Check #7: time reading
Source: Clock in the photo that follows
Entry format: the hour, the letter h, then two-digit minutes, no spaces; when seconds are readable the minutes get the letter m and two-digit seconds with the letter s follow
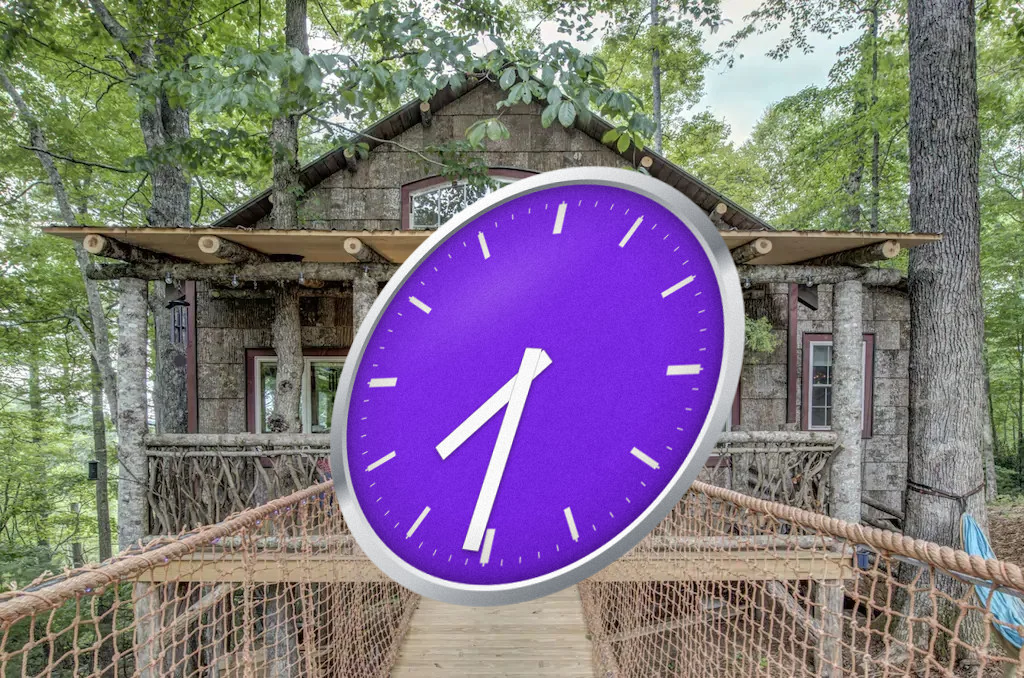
7h31
